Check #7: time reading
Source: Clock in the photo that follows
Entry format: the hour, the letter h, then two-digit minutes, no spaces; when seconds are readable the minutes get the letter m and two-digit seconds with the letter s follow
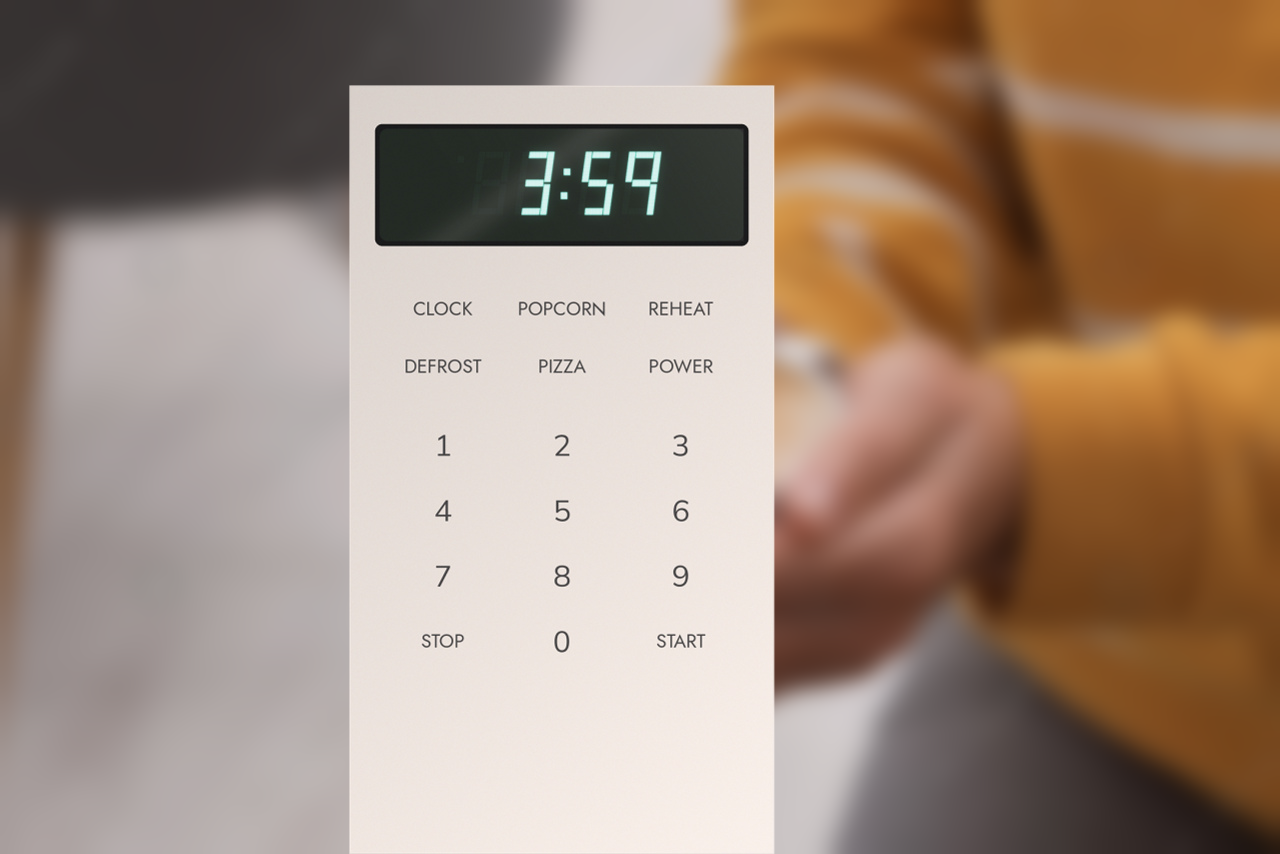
3h59
